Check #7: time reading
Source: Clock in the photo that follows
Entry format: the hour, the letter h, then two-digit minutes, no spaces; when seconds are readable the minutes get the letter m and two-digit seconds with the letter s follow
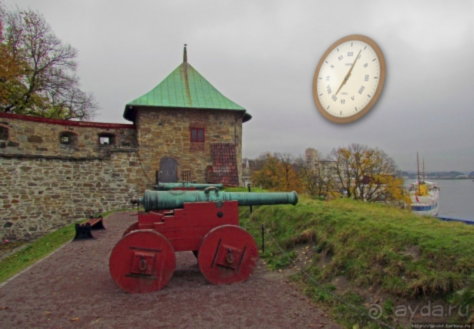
7h04
